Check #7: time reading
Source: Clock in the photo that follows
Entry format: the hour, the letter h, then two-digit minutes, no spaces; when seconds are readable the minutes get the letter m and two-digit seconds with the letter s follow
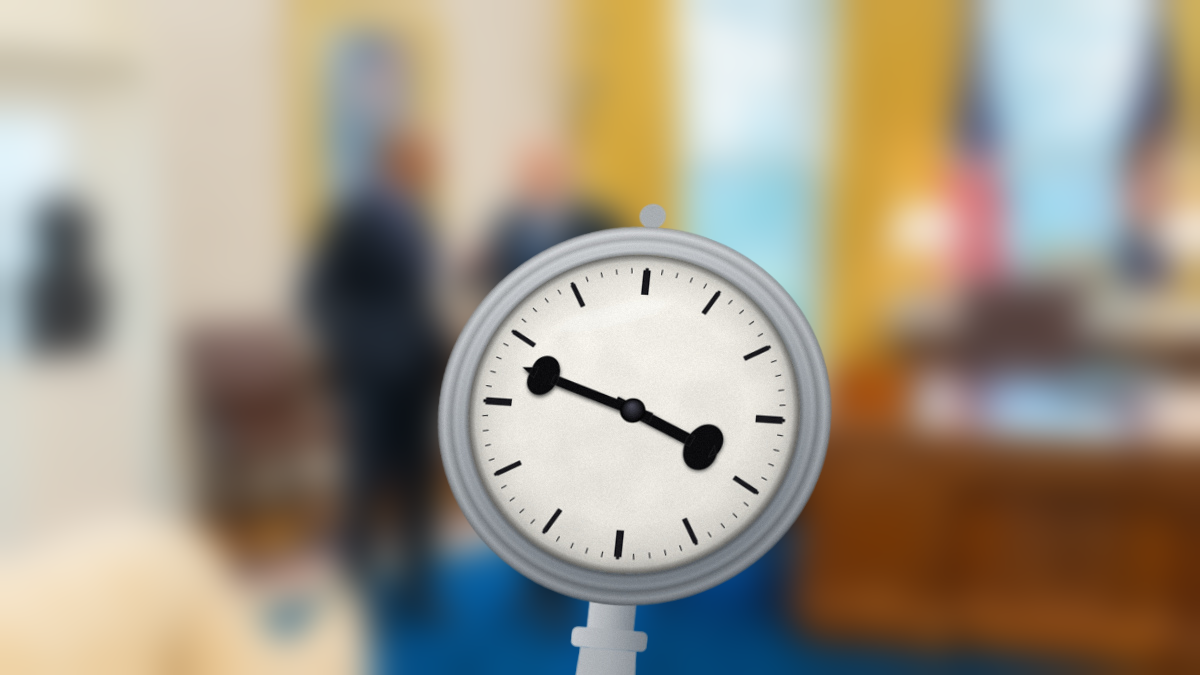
3h48
